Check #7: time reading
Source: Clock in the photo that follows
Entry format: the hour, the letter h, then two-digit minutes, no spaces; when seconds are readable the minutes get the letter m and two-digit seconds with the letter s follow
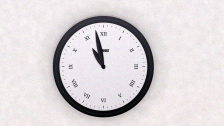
10h58
